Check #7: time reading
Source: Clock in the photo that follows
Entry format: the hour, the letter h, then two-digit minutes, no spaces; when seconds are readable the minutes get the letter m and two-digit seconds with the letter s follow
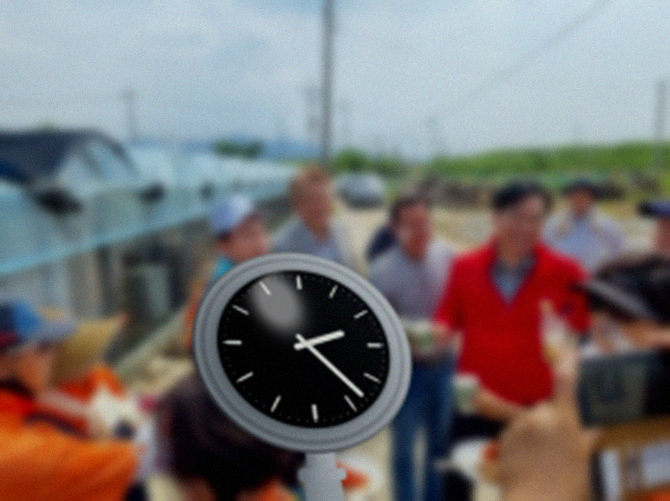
2h23
